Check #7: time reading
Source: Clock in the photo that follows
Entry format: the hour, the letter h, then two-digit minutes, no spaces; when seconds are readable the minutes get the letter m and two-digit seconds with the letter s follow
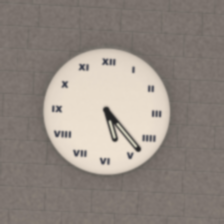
5h23
